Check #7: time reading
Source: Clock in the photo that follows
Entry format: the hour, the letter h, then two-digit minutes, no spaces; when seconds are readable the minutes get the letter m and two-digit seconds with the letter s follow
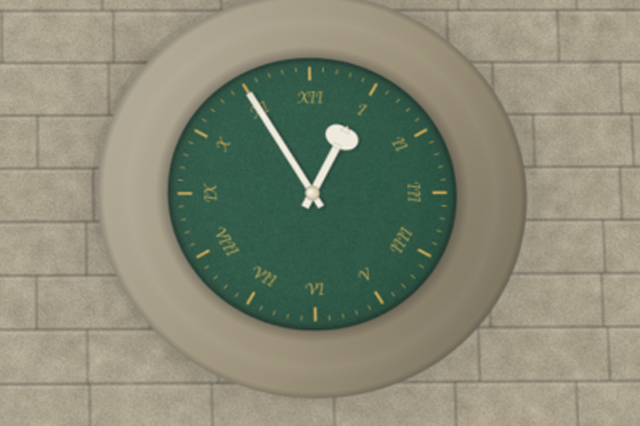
12h55
